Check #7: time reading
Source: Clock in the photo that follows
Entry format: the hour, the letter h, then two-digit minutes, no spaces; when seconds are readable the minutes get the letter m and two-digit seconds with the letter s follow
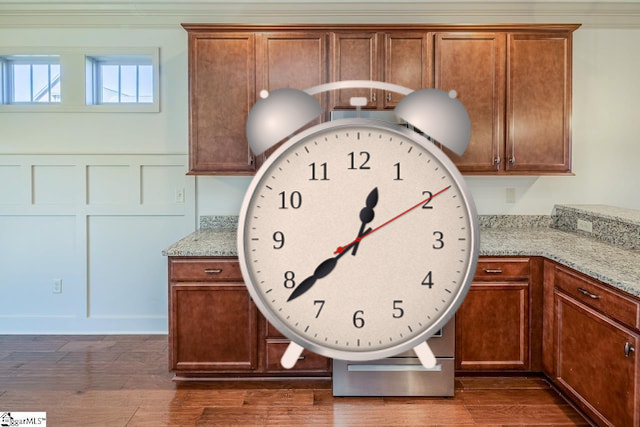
12h38m10s
